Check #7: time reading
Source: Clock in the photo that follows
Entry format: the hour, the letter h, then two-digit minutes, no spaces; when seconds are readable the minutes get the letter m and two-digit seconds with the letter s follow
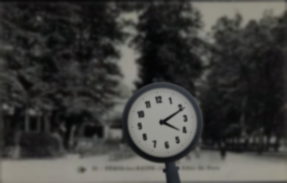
4h11
